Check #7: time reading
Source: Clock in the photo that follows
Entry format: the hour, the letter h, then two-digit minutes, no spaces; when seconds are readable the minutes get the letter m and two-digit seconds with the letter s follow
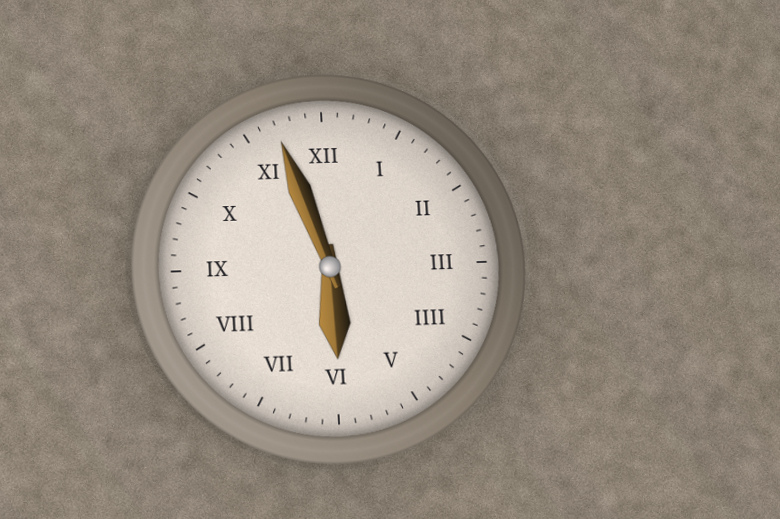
5h57
